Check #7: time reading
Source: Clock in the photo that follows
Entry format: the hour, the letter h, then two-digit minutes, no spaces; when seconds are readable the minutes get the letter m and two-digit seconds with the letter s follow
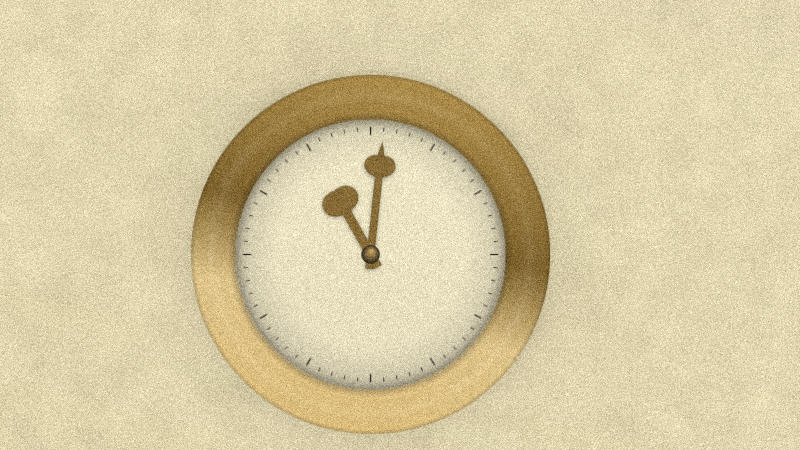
11h01
